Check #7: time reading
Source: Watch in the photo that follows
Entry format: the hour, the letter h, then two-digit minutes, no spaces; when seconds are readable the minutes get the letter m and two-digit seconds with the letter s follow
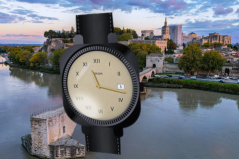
11h17
